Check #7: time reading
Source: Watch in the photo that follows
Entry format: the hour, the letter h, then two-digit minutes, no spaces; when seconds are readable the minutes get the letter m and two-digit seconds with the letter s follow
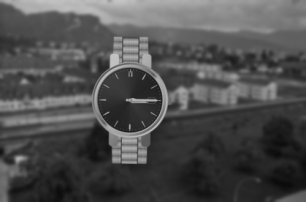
3h15
